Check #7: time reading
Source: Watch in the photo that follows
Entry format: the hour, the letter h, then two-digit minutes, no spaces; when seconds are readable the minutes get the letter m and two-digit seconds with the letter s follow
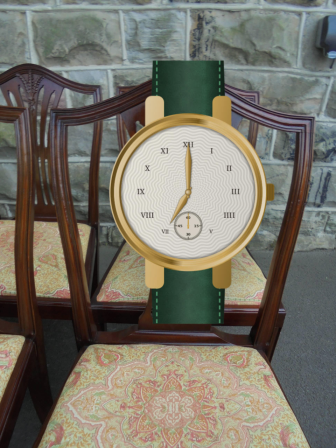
7h00
